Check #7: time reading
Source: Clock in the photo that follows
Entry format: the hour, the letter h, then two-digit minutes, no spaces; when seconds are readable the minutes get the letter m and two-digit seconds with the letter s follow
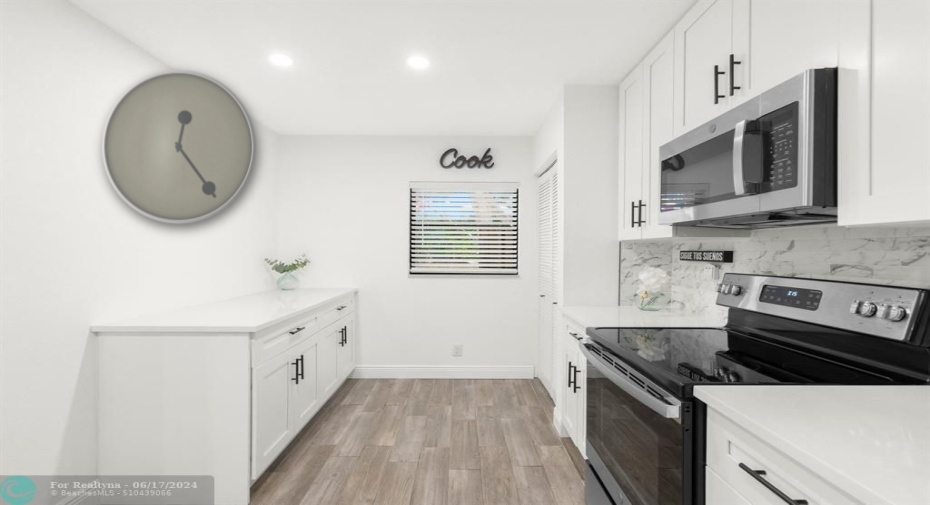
12h24
